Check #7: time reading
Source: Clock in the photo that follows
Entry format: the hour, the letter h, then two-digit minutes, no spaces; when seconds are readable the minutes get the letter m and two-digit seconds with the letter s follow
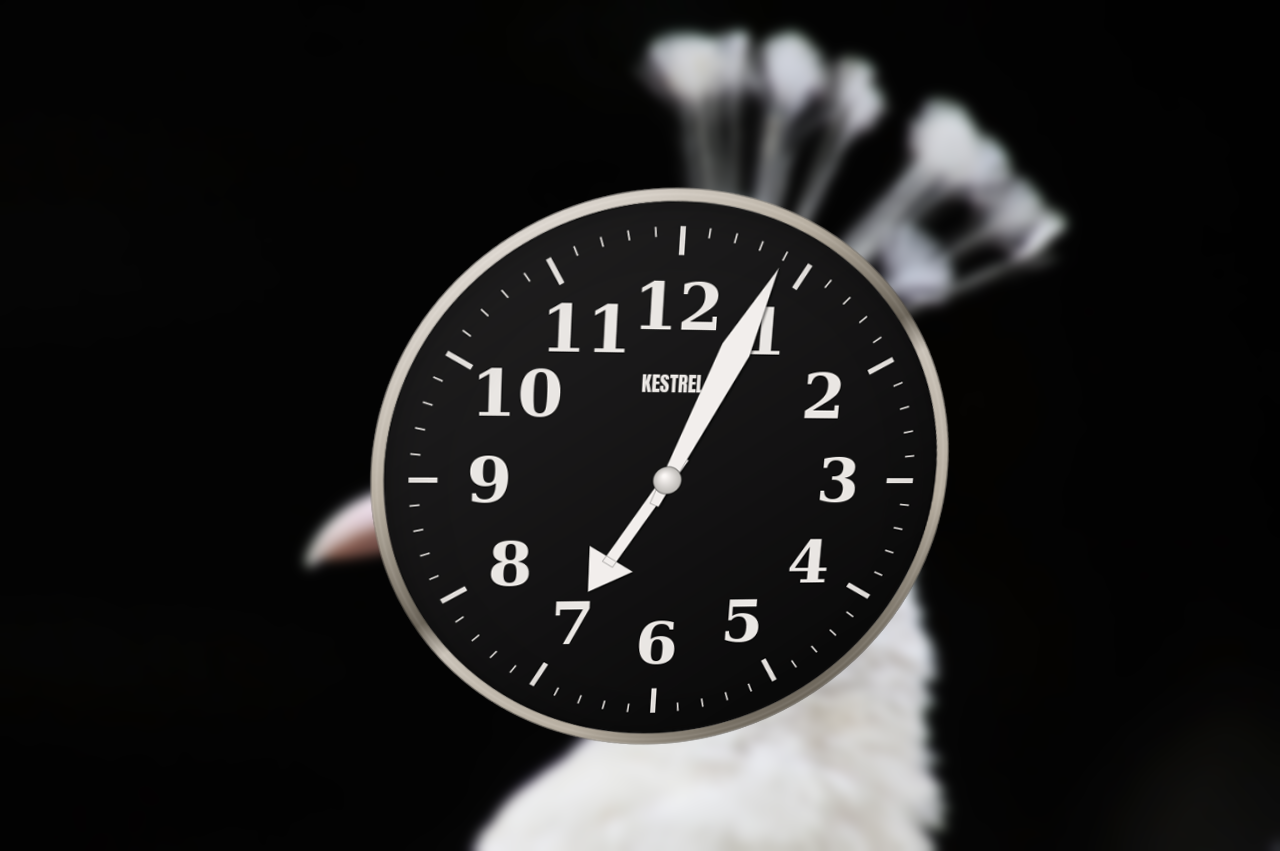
7h04
